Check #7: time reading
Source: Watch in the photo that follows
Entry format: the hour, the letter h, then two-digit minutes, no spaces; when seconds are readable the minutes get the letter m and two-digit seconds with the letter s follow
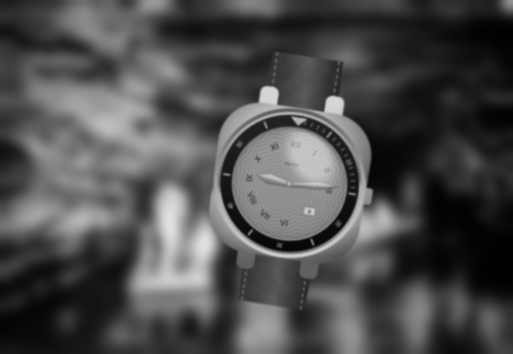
9h14
